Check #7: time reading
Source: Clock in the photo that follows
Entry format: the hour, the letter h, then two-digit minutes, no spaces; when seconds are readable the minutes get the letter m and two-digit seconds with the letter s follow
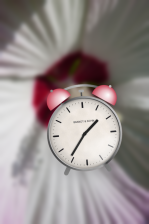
1h36
